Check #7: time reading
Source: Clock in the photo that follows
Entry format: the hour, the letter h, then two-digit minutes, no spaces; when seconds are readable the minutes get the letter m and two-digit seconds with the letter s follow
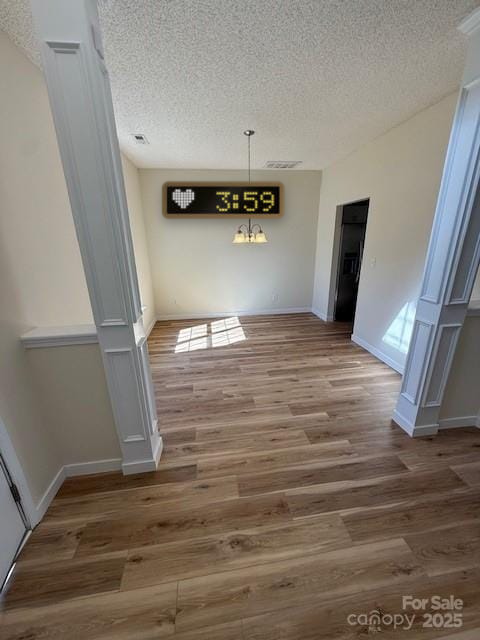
3h59
